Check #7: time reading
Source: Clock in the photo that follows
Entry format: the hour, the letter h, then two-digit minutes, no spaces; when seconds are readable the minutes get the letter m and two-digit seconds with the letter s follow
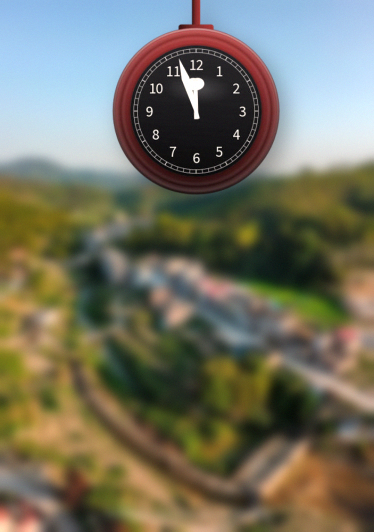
11h57
